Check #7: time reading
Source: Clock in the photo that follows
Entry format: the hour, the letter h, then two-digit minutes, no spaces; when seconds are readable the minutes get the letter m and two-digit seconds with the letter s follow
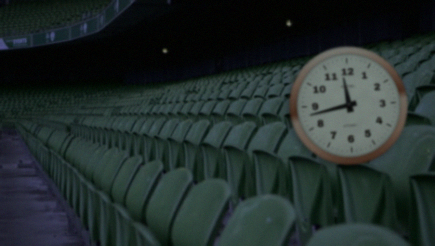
11h43
